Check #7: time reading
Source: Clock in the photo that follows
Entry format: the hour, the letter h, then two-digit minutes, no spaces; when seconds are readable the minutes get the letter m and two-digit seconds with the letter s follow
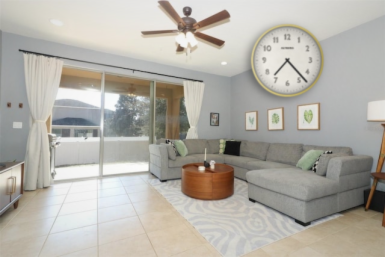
7h23
